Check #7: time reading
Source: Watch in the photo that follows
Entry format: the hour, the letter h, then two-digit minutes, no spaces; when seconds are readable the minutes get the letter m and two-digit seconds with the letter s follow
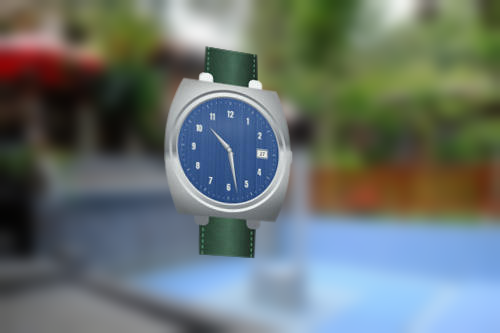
10h28
